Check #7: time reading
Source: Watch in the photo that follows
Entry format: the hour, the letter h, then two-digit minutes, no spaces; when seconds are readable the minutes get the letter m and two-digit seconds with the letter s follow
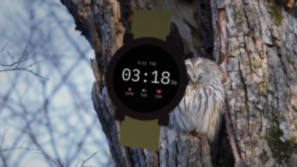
3h18
